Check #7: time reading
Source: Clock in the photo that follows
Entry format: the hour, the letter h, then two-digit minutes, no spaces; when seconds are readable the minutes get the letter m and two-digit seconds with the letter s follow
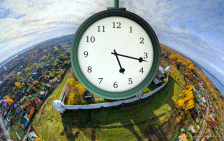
5h17
